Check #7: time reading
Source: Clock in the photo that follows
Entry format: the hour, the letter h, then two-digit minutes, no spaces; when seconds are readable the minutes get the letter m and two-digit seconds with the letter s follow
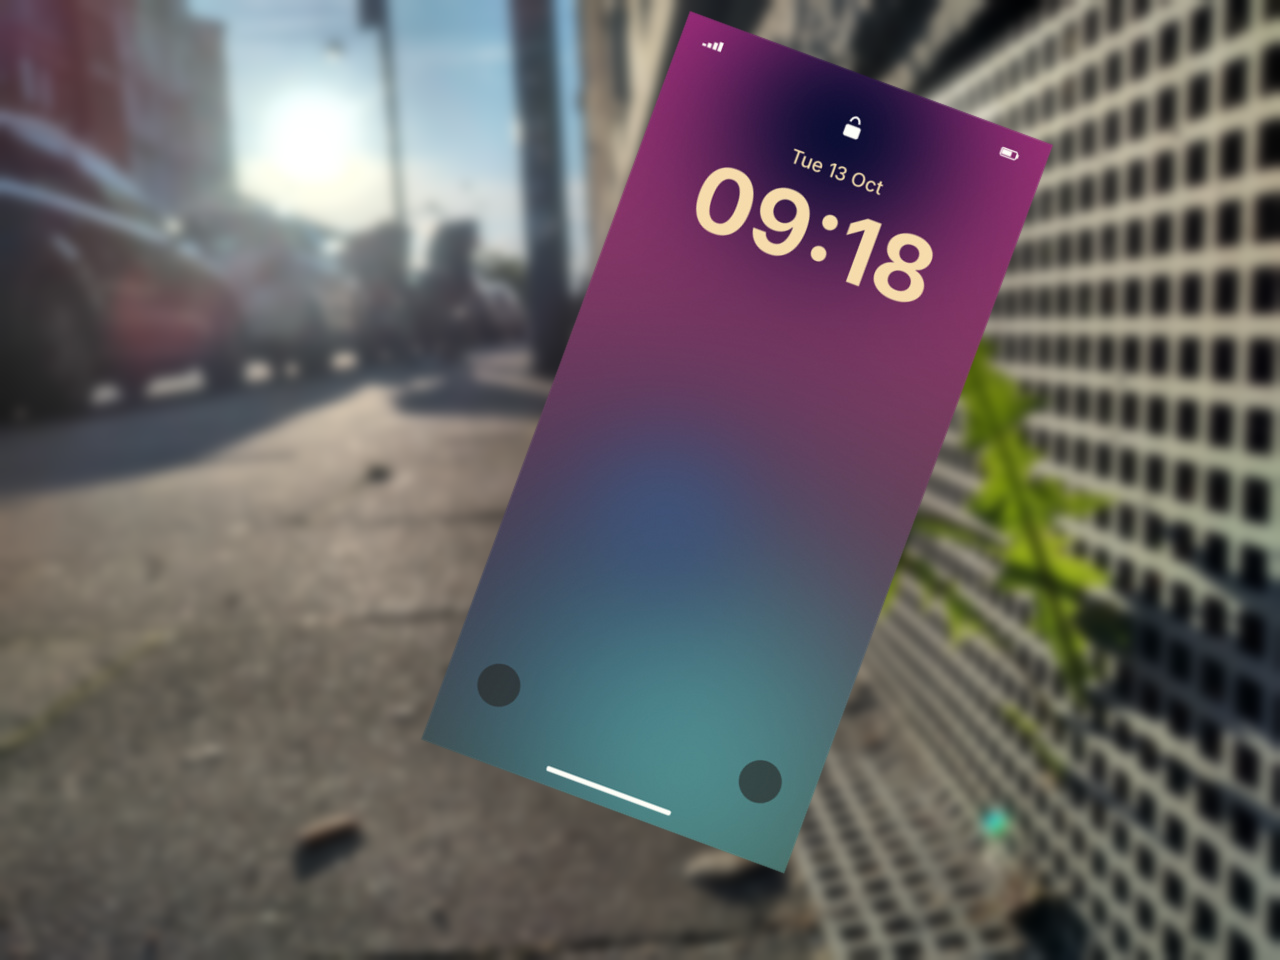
9h18
